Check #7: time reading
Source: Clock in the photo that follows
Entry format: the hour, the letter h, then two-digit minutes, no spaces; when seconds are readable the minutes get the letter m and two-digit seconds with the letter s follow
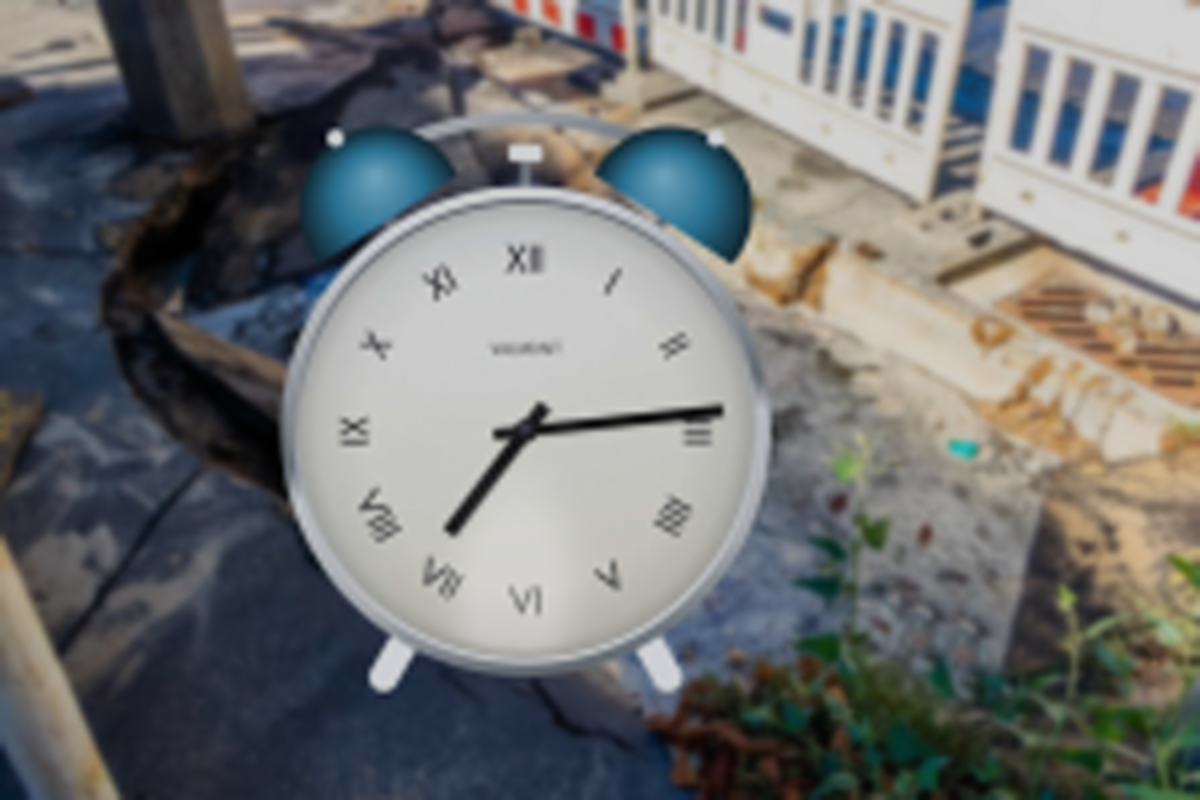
7h14
